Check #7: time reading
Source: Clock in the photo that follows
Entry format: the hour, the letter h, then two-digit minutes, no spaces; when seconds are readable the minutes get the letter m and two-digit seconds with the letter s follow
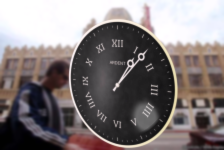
1h07
